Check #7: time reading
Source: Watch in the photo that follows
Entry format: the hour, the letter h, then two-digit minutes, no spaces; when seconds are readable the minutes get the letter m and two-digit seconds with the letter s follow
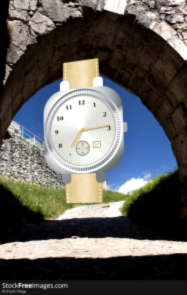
7h14
